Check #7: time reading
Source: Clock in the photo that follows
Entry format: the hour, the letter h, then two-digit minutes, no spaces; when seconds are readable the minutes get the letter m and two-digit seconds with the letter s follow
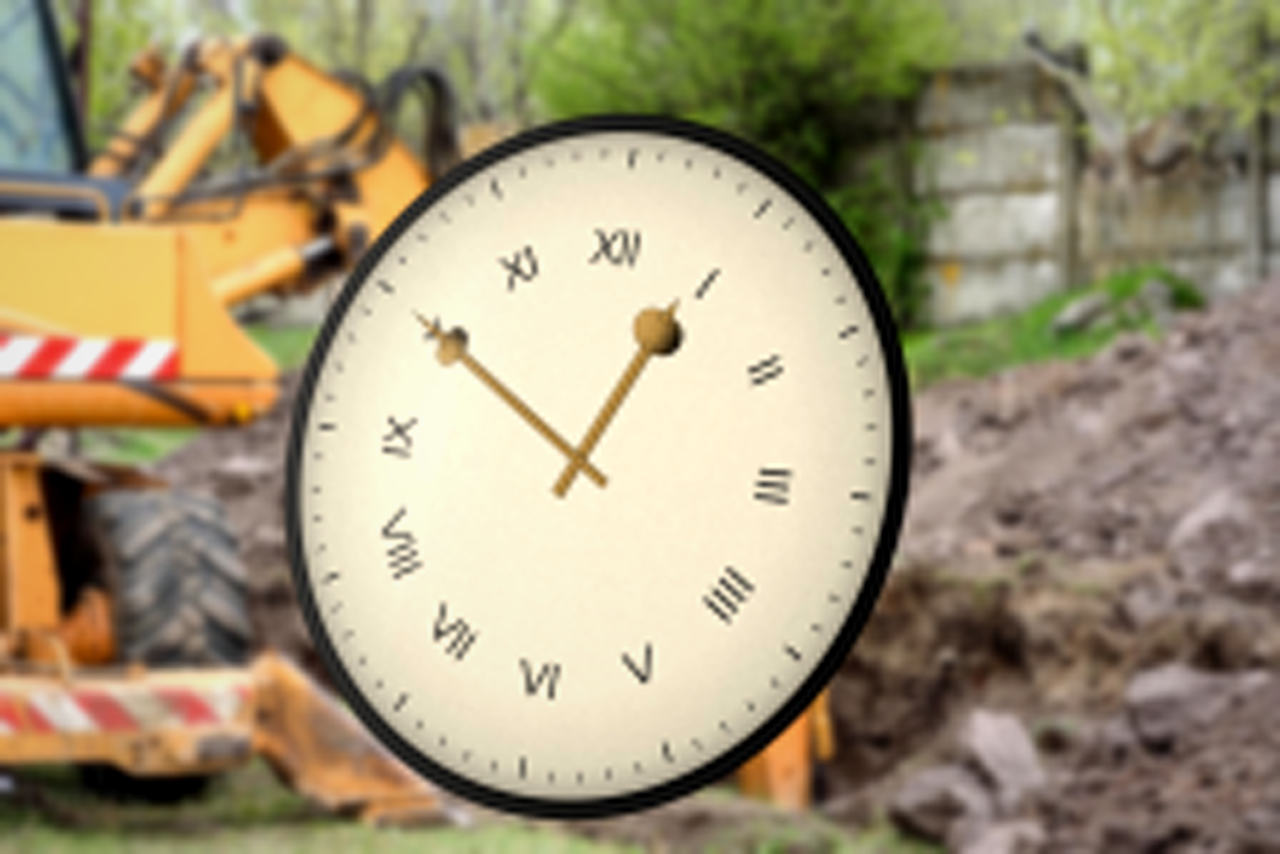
12h50
